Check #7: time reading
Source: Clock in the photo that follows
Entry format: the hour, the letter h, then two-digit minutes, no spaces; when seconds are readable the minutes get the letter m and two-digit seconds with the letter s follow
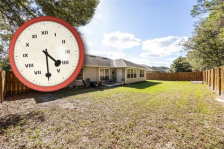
4h30
